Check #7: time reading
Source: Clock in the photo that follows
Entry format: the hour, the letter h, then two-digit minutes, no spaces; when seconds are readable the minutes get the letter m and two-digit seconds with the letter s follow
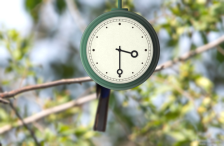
3h30
